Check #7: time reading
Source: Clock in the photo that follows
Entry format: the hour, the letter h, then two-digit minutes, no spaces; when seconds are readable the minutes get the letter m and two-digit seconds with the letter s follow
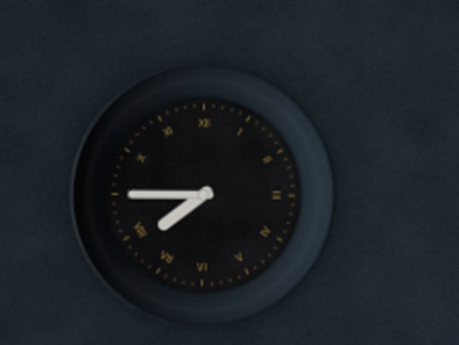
7h45
